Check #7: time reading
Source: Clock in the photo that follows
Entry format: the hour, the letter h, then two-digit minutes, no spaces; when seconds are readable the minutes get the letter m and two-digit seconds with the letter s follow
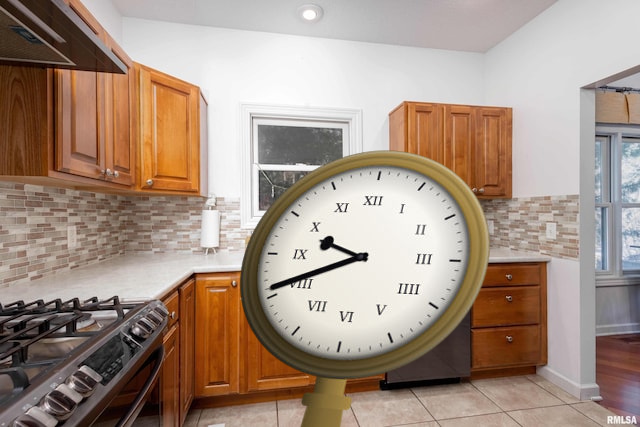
9h41
